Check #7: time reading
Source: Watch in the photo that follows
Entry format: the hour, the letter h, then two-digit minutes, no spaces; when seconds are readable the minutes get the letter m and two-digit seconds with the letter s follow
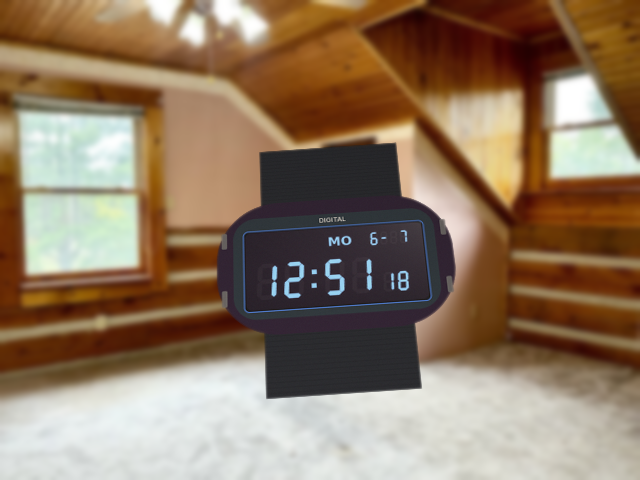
12h51m18s
